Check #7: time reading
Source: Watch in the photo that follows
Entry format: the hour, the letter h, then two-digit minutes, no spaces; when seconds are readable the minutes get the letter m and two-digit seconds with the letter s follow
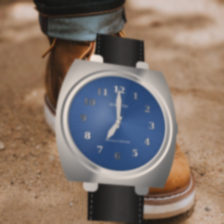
7h00
